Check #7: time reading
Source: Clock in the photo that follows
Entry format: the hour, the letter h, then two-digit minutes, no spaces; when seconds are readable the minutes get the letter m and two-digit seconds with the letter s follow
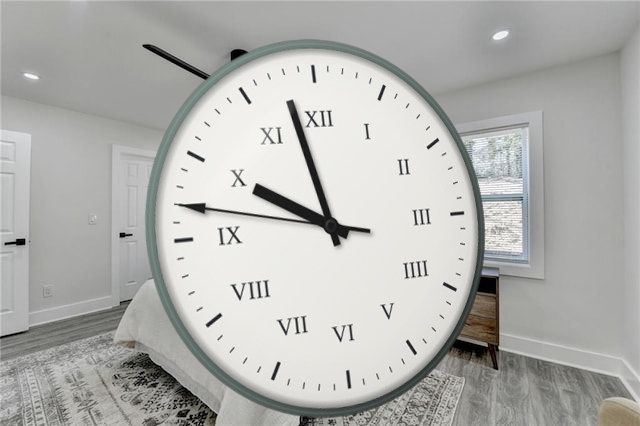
9h57m47s
